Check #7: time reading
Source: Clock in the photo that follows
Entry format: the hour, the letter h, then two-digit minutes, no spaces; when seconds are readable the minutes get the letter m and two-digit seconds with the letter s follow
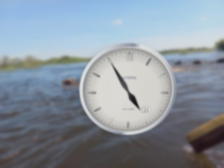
4h55
